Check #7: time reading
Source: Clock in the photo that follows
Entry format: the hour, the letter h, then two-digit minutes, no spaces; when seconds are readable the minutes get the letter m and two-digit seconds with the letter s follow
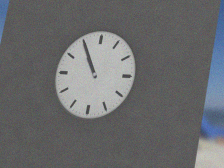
10h55
